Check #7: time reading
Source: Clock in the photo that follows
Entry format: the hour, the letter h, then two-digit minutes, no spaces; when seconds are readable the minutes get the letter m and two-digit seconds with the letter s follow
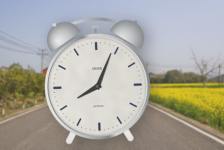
8h04
